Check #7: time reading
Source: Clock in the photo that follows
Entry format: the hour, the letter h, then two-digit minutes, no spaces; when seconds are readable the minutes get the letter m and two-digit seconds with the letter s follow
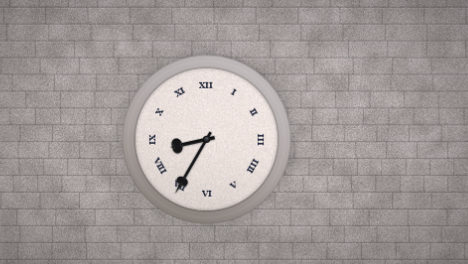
8h35
